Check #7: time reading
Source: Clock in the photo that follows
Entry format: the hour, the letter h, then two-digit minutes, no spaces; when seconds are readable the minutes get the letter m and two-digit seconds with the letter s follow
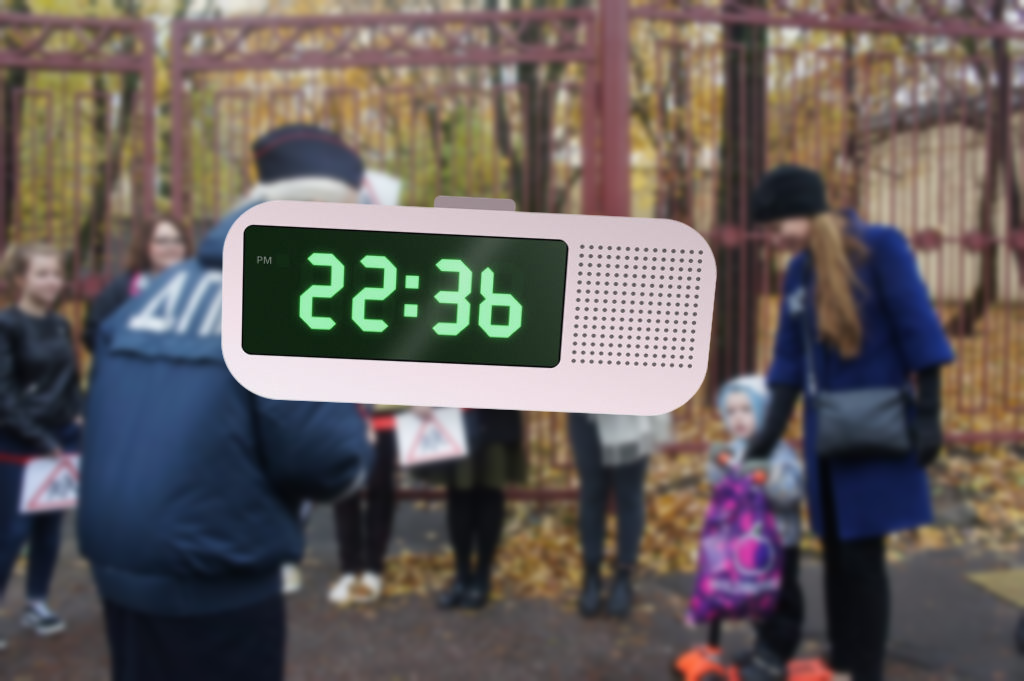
22h36
